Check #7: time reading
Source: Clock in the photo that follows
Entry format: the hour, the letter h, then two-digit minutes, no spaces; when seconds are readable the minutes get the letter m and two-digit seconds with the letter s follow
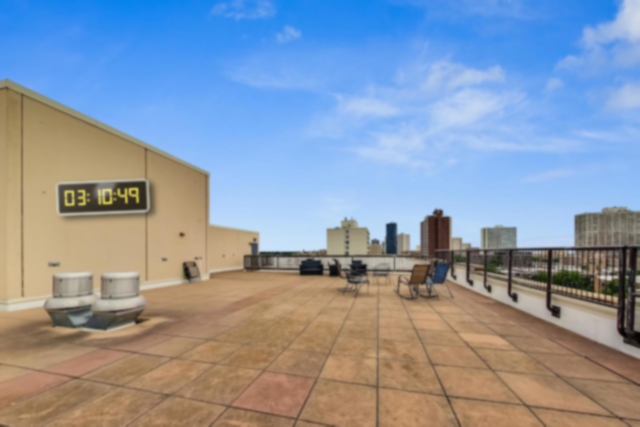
3h10m49s
